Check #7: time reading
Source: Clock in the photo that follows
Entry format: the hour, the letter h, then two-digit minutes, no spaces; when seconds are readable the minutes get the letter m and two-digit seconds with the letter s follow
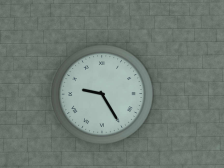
9h25
